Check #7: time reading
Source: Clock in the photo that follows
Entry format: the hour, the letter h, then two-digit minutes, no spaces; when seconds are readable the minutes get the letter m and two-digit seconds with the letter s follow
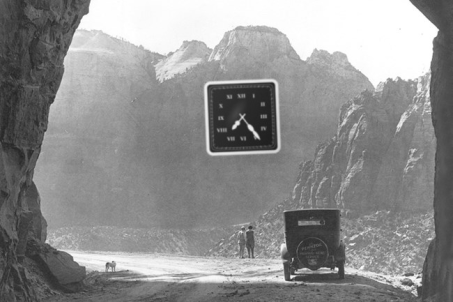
7h24
